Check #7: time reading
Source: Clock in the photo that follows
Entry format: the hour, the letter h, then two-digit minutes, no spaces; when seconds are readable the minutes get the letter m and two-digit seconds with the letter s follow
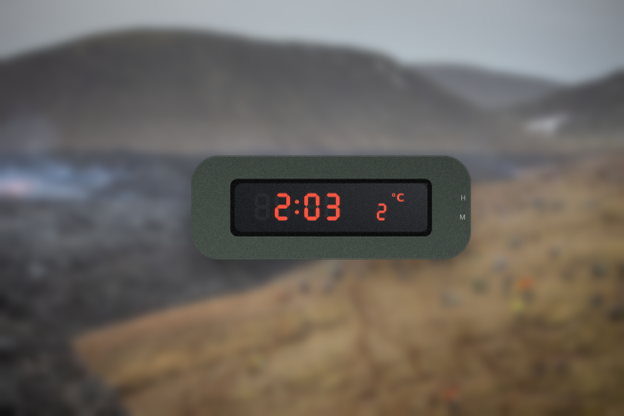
2h03
